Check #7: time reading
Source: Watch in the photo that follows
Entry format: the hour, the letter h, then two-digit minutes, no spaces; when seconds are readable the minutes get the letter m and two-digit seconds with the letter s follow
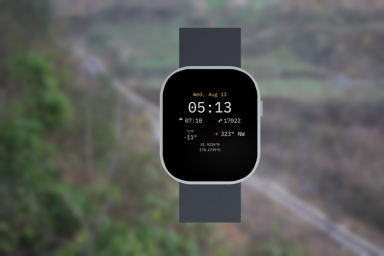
5h13
